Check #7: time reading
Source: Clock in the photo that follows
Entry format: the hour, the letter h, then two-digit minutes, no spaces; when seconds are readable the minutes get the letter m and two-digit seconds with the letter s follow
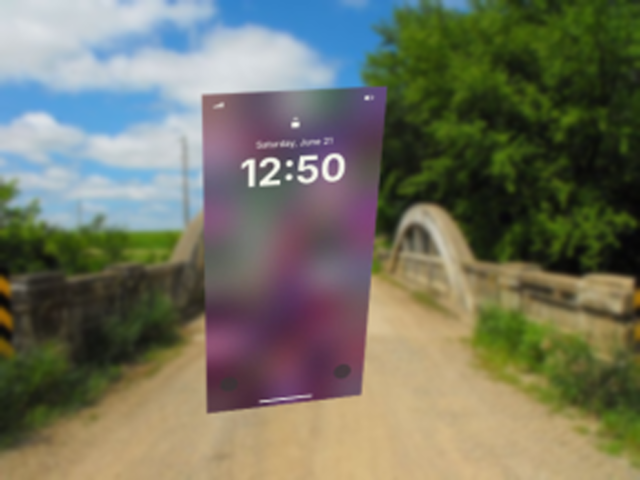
12h50
